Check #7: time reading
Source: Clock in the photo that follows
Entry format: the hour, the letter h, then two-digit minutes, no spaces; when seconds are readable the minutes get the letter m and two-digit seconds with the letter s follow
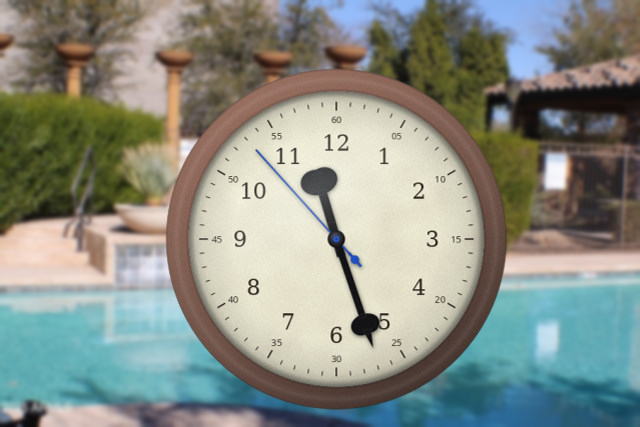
11h26m53s
